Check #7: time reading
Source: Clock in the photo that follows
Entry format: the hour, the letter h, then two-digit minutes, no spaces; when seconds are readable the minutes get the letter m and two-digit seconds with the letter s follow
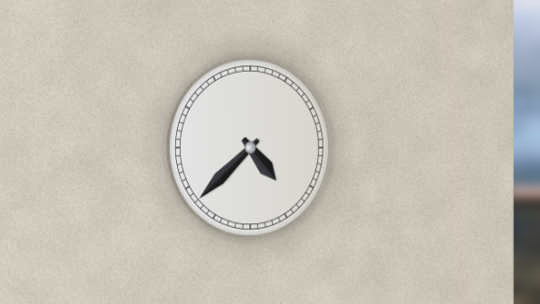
4h38
